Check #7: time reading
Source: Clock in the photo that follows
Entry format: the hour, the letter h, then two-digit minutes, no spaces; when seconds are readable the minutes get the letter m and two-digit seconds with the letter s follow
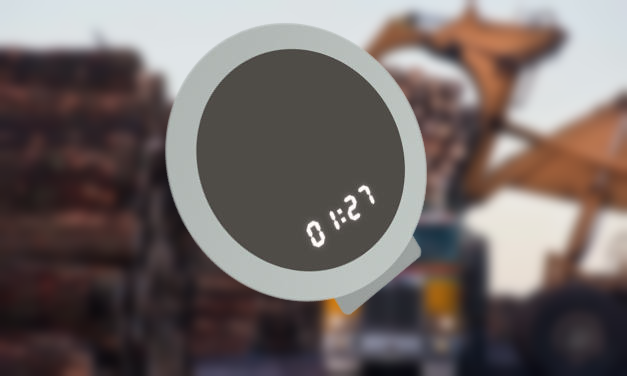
1h27
